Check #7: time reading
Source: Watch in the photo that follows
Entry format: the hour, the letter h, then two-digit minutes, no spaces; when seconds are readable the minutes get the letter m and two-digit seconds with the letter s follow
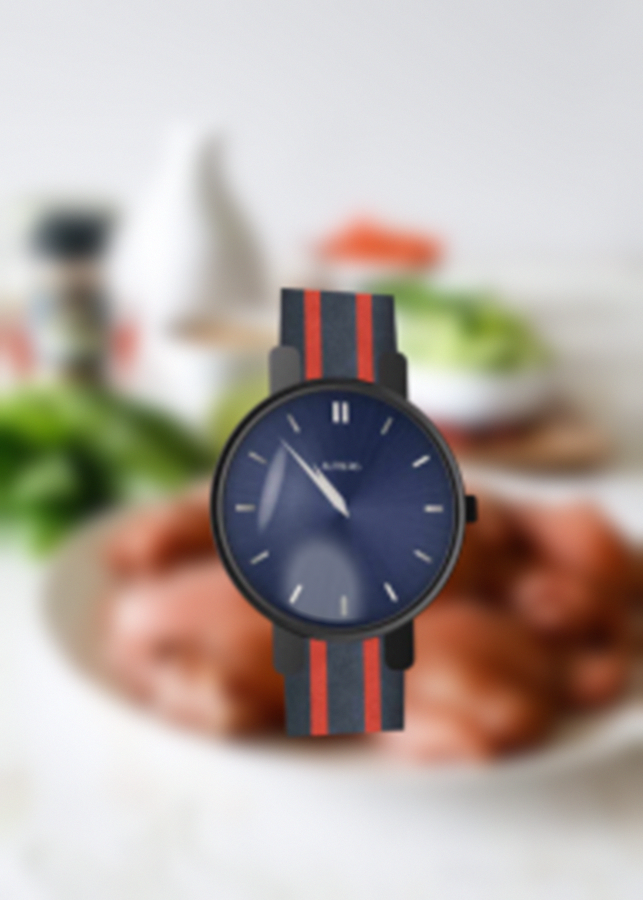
10h53
